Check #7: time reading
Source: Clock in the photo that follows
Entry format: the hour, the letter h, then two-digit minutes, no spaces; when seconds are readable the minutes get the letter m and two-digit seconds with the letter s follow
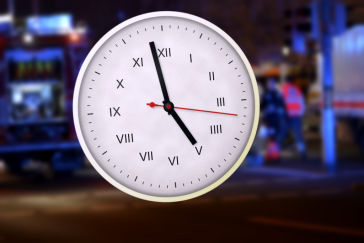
4h58m17s
